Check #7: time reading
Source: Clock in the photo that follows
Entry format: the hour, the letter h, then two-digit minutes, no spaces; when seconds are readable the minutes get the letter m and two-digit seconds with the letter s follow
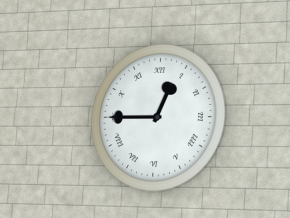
12h45
